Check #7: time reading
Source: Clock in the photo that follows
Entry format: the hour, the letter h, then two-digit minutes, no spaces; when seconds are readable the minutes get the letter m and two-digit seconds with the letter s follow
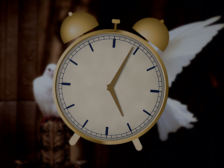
5h04
